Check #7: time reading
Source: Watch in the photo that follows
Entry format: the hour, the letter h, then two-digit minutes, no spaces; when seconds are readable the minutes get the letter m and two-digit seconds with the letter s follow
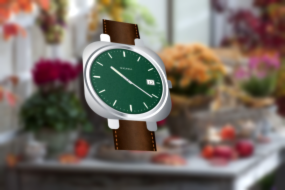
10h21
